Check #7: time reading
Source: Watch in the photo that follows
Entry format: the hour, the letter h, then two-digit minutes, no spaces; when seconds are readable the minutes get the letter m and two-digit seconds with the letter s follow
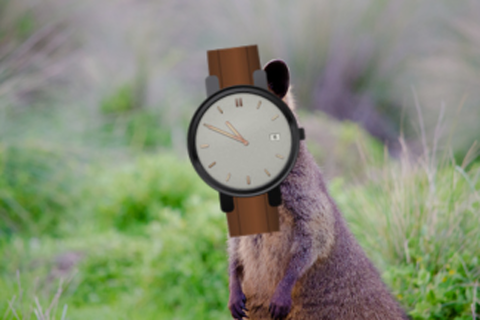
10h50
